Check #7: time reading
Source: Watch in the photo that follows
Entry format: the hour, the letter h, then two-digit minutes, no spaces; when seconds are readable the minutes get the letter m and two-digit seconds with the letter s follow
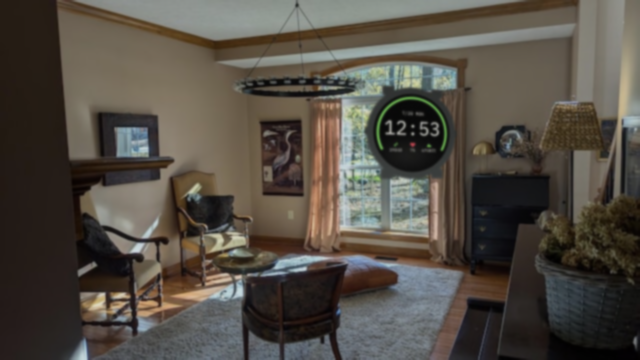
12h53
